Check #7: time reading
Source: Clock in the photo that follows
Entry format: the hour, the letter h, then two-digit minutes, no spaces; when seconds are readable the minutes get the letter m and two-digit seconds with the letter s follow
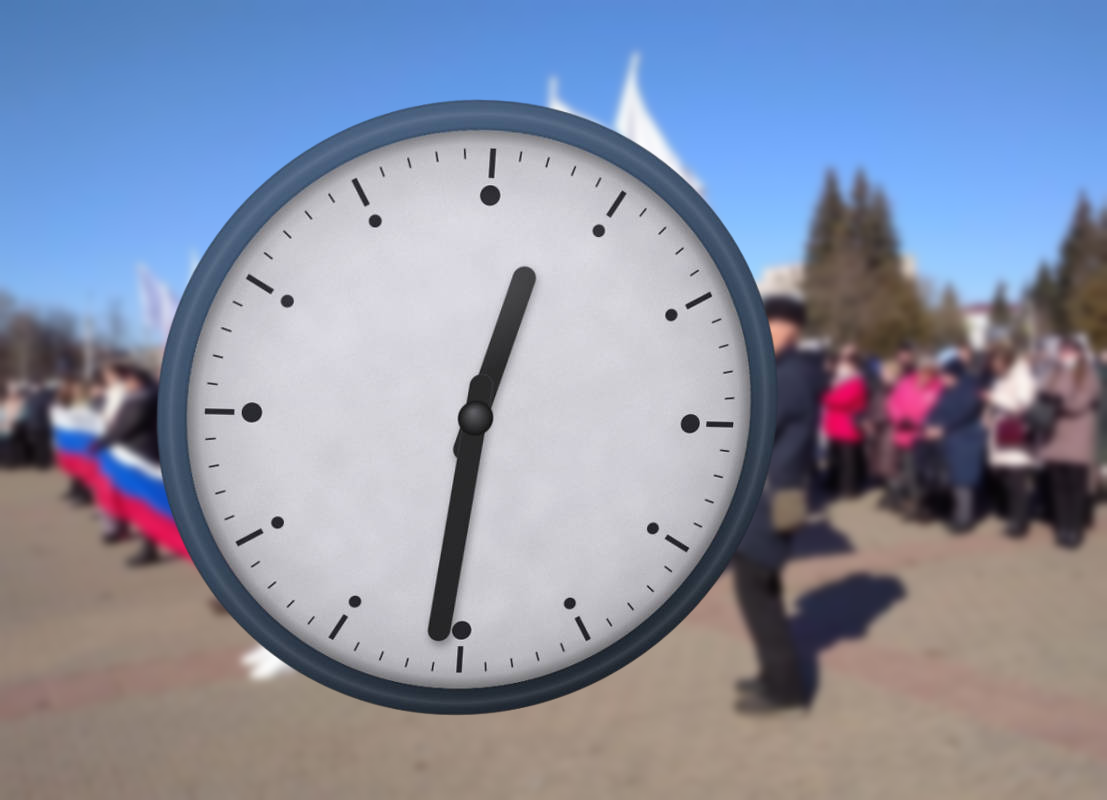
12h31
